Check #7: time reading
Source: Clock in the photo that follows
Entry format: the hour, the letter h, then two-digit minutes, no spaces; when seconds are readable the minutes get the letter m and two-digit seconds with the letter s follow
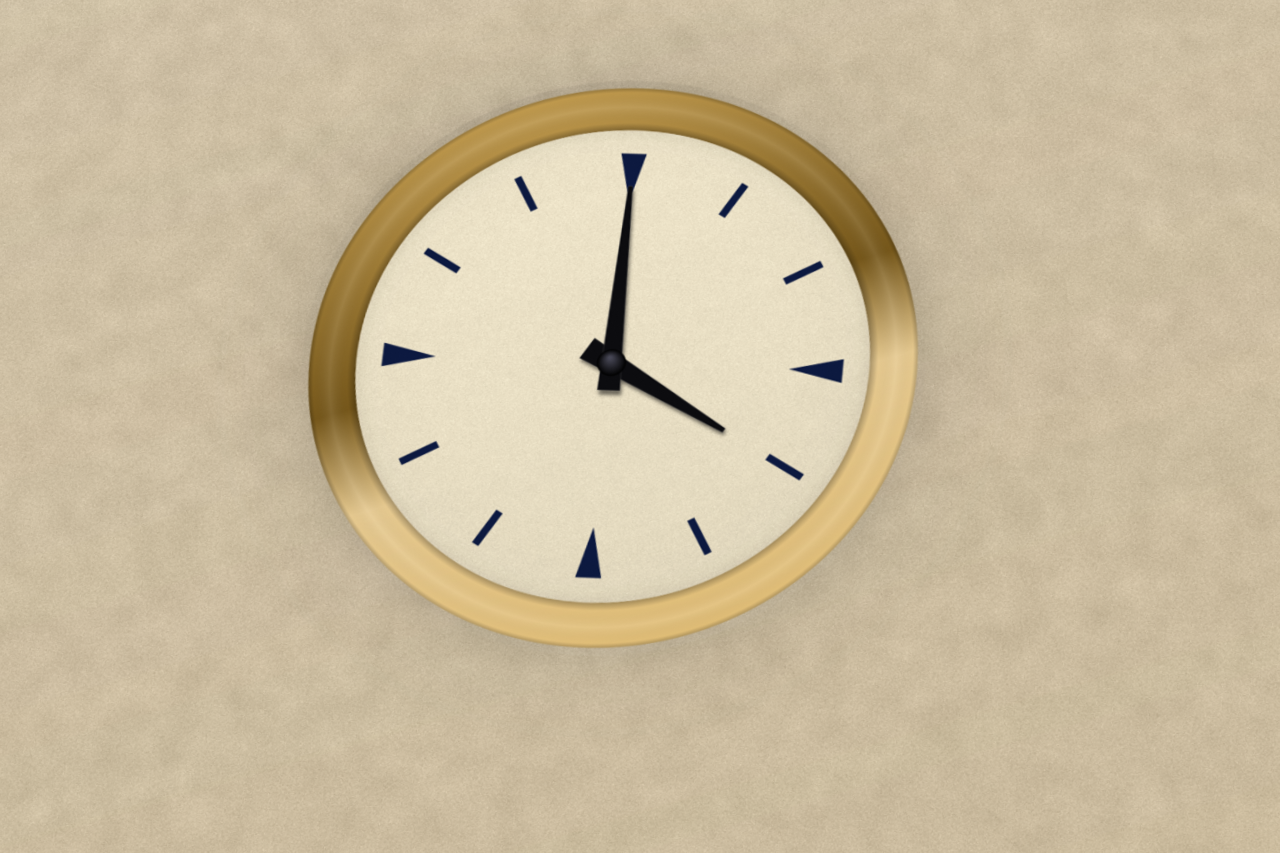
4h00
